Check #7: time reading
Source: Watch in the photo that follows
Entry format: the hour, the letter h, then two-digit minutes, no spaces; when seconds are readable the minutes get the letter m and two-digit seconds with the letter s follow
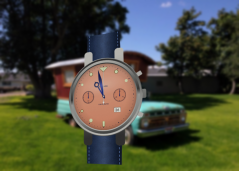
10h58
